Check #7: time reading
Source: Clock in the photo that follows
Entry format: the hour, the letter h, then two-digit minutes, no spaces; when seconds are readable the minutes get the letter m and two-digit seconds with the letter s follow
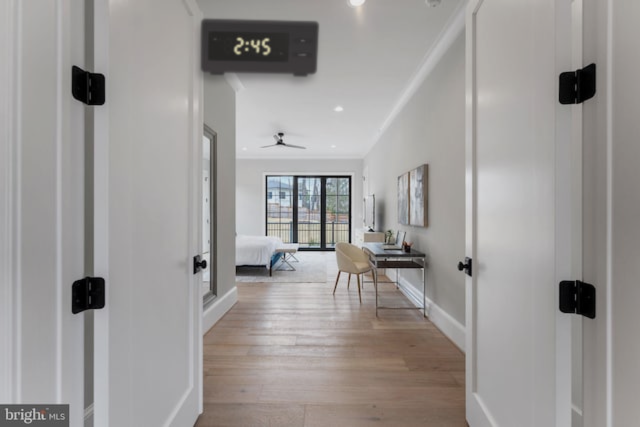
2h45
